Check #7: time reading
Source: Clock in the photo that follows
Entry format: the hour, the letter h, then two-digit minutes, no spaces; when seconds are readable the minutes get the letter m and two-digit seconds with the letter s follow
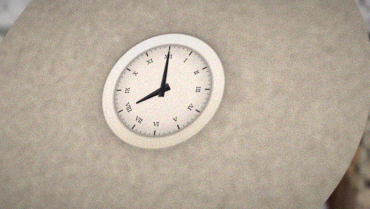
8h00
